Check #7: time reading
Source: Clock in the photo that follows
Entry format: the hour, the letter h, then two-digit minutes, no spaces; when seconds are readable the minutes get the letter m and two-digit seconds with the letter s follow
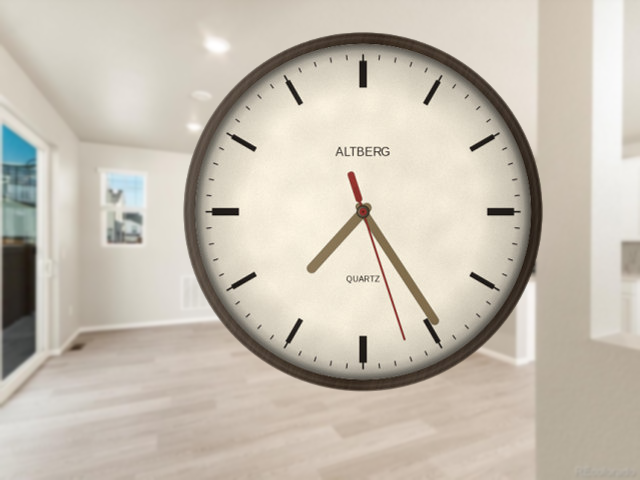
7h24m27s
